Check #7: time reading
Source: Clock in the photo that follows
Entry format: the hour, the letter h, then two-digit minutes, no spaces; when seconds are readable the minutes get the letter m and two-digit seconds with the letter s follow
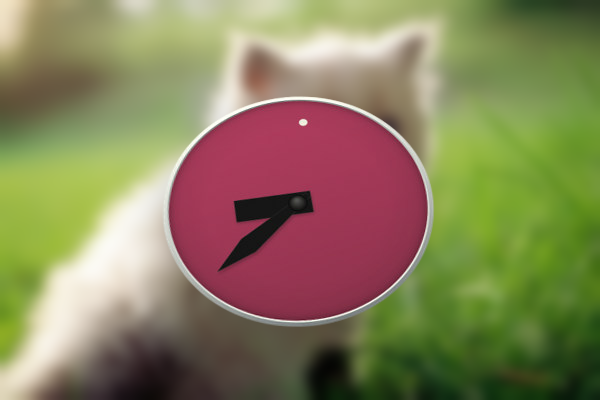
8h37
